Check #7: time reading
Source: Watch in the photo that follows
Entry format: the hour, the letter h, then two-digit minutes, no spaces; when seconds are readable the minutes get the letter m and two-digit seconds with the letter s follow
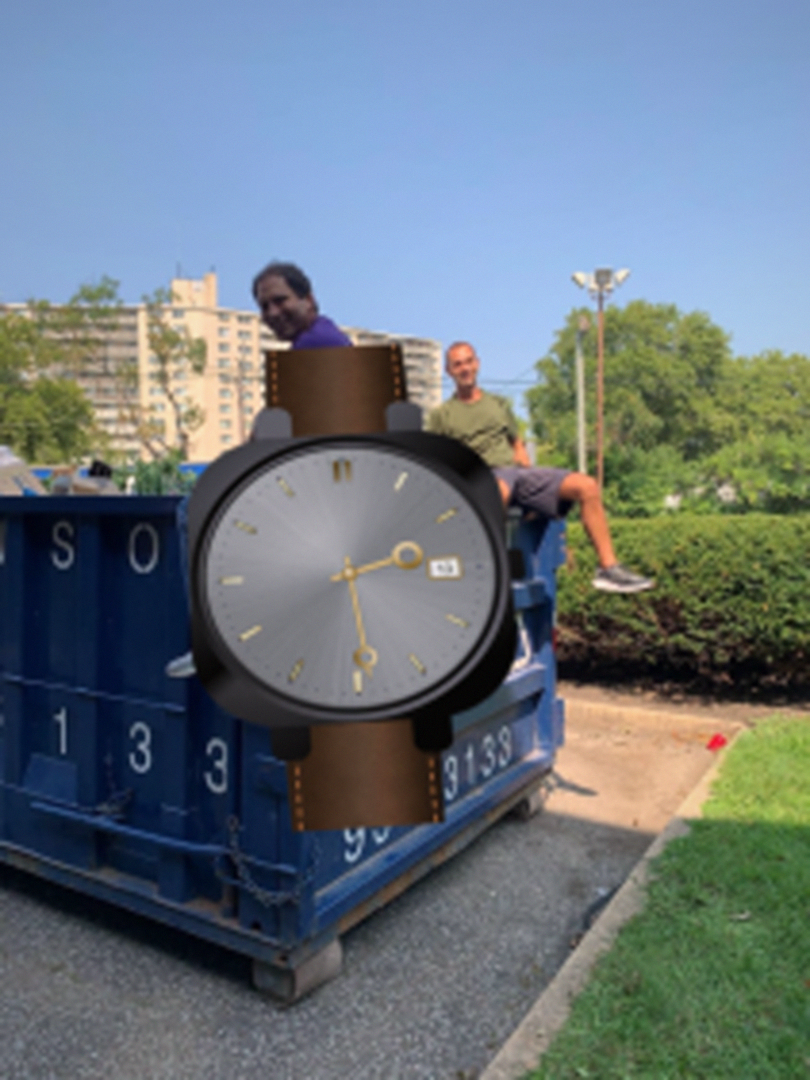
2h29
